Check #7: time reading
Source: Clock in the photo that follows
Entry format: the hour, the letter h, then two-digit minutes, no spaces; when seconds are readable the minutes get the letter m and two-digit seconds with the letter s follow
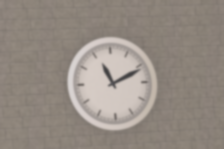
11h11
